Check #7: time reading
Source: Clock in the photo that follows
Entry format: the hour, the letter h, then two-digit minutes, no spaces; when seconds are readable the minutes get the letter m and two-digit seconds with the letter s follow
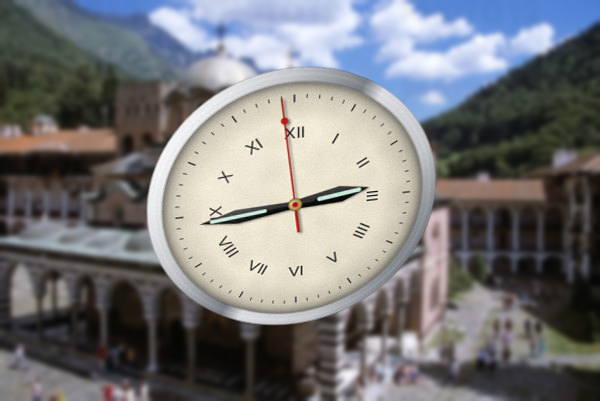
2h43m59s
